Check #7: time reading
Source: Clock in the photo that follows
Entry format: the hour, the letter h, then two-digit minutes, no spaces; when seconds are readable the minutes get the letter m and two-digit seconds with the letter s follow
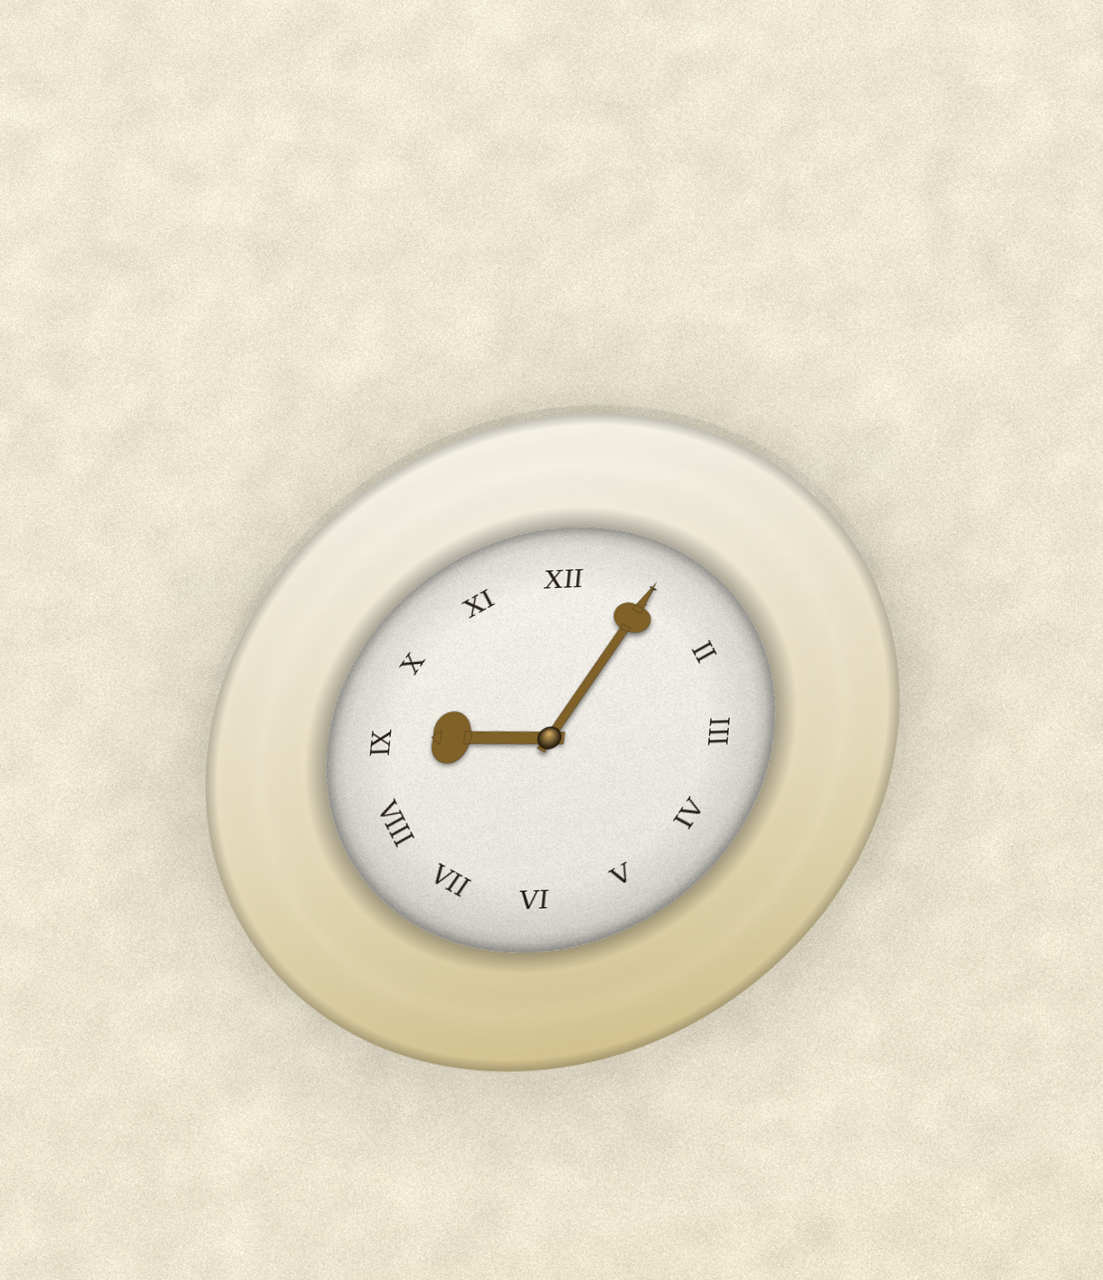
9h05
